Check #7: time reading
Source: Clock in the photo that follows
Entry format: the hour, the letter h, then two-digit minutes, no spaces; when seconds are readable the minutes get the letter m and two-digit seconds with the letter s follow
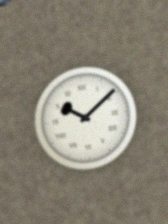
10h09
